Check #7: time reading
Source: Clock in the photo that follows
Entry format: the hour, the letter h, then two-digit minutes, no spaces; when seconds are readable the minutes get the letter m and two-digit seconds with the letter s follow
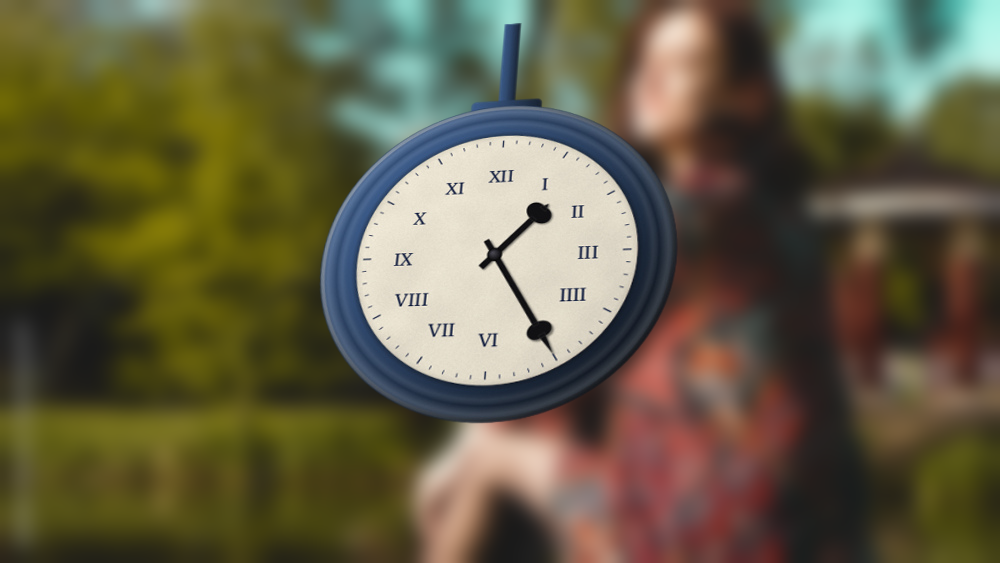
1h25
